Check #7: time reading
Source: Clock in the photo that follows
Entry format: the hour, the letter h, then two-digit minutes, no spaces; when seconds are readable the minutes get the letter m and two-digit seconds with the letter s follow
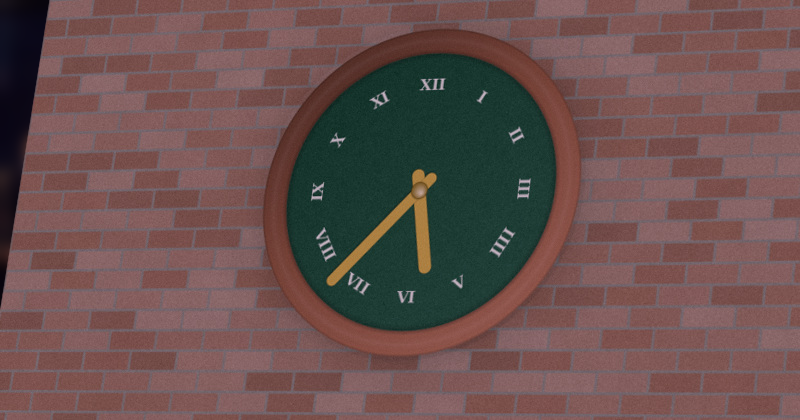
5h37
